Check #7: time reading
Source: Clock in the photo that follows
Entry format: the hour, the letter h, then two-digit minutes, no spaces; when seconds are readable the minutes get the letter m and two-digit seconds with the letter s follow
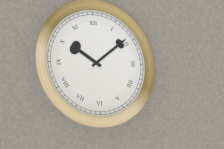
10h09
